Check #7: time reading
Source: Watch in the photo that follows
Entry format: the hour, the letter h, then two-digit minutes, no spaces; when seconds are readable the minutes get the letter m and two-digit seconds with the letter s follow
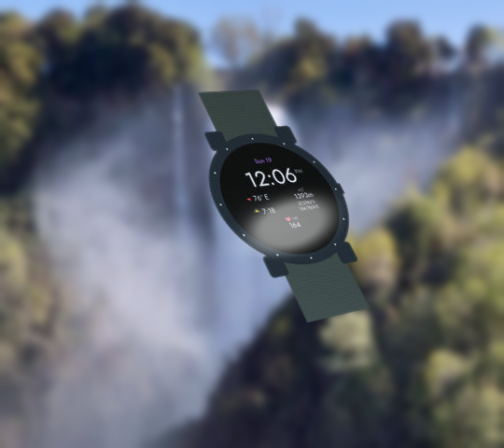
12h06
